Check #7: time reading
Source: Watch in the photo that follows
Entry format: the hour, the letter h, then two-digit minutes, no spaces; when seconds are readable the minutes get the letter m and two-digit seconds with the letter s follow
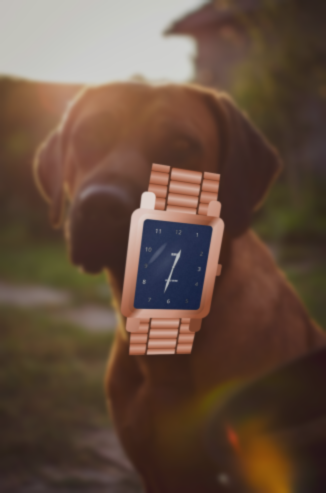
12h32
